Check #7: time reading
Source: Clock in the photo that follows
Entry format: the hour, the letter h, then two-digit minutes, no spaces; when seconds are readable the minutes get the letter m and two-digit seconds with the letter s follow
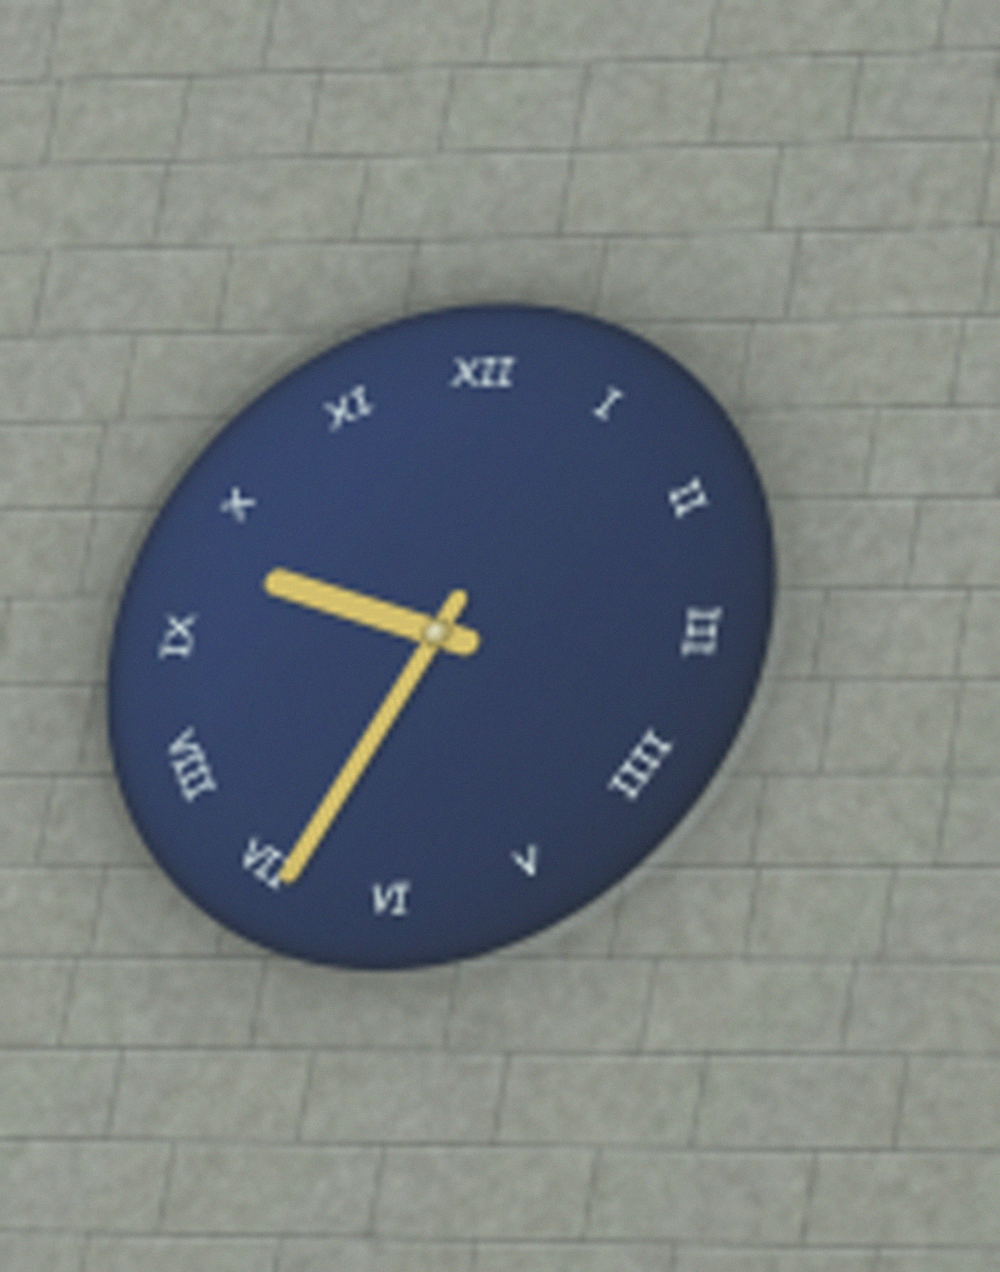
9h34
